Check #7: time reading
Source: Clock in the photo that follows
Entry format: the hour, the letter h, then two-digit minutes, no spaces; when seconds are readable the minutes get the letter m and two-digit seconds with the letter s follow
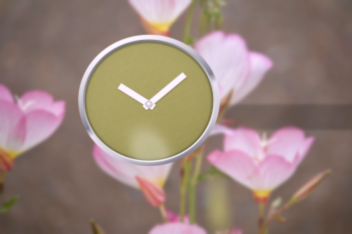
10h08
